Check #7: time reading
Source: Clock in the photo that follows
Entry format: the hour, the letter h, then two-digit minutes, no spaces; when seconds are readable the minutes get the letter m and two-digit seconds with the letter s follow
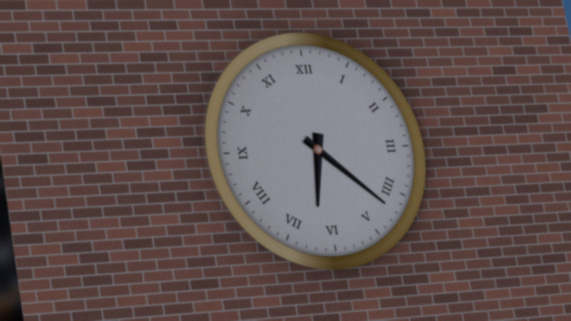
6h22
